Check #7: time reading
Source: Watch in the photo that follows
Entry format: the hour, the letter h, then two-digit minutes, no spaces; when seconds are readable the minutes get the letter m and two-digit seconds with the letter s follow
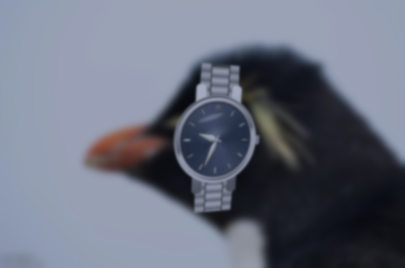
9h34
